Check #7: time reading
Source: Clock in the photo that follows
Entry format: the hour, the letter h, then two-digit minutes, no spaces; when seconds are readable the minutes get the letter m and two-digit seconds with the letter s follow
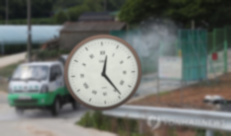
12h24
